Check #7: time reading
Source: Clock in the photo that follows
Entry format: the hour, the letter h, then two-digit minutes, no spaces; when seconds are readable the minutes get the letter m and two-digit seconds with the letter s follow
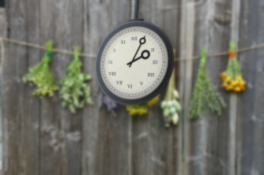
2h04
